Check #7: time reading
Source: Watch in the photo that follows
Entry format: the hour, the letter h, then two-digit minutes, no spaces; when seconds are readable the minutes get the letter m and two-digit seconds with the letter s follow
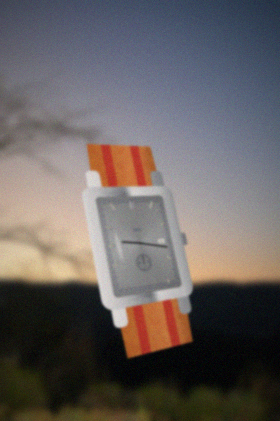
9h17
